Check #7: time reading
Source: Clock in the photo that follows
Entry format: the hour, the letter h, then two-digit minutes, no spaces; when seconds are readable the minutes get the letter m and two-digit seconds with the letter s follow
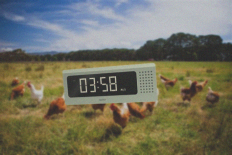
3h58
